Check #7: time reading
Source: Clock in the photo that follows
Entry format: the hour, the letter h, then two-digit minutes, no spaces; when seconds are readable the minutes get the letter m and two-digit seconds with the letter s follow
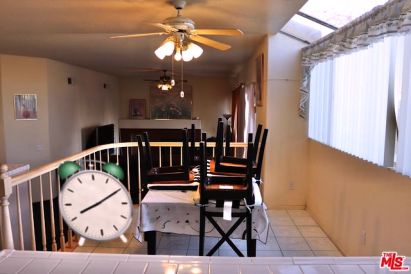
8h10
